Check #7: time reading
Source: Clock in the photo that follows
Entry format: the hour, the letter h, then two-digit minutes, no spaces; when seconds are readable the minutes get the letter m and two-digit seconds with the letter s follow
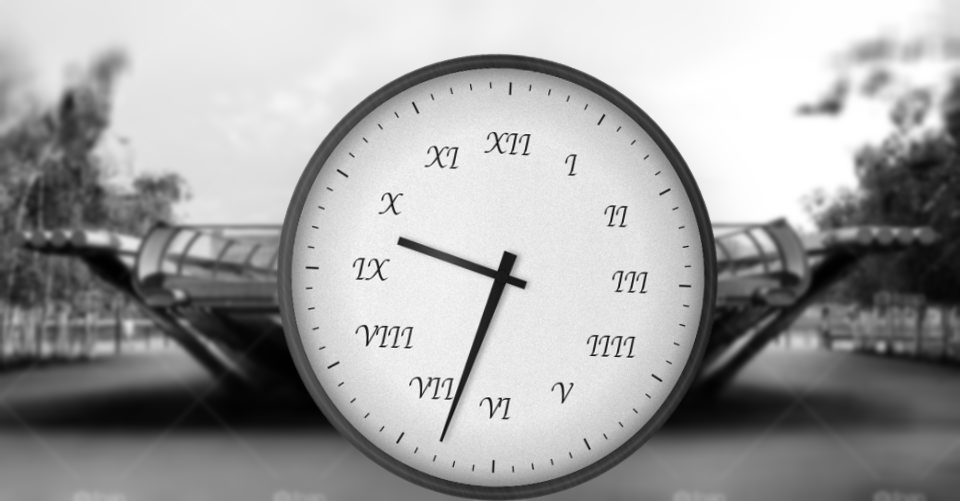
9h33
